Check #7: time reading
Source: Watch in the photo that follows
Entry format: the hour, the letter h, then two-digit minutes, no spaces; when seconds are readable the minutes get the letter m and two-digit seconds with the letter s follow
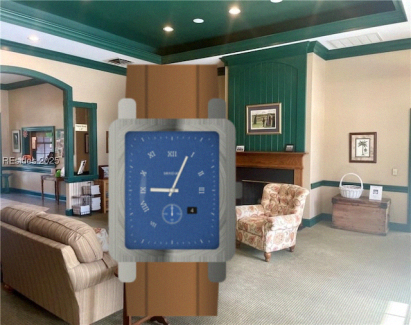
9h04
